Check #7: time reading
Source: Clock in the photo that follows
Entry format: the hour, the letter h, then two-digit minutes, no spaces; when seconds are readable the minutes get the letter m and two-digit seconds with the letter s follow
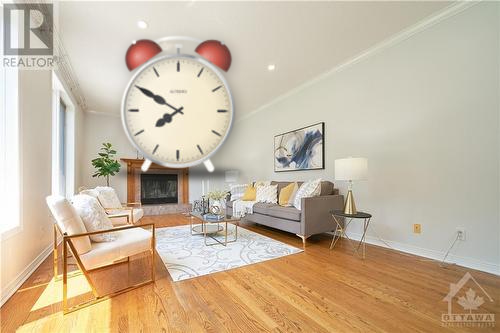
7h50
